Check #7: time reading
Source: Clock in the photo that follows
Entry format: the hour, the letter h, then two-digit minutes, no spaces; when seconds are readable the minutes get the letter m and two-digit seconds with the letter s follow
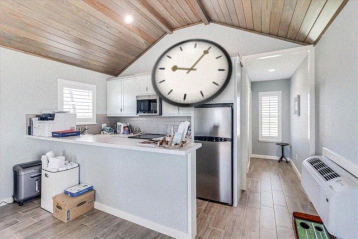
9h05
